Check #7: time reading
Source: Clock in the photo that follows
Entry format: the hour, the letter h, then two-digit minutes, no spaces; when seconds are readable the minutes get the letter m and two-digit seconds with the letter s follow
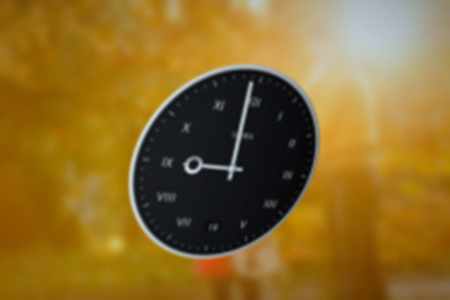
8h59
